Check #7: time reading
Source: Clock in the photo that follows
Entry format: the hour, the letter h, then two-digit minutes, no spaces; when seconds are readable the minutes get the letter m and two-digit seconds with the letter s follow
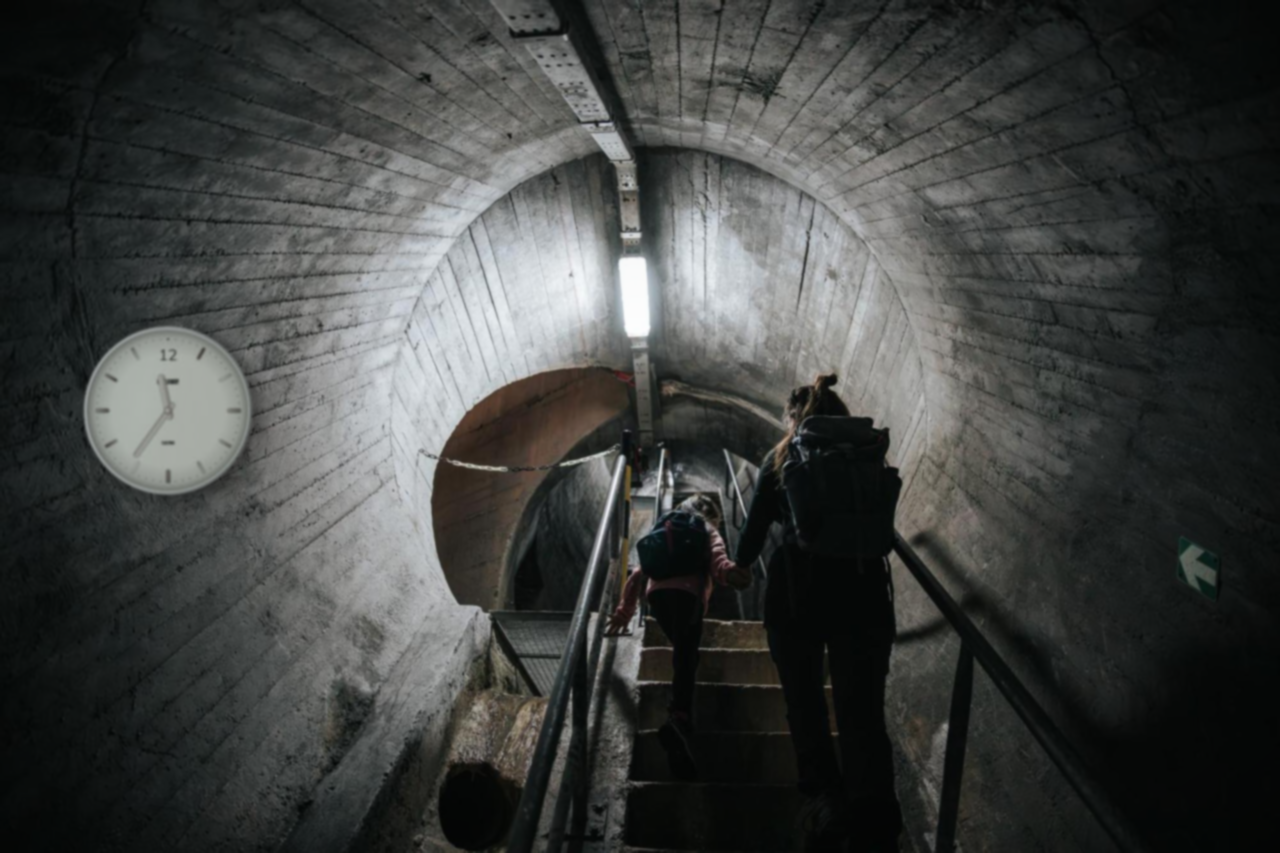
11h36
